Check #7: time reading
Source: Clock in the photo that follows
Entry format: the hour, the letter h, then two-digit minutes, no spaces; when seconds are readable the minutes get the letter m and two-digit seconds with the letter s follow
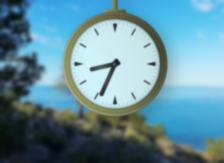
8h34
